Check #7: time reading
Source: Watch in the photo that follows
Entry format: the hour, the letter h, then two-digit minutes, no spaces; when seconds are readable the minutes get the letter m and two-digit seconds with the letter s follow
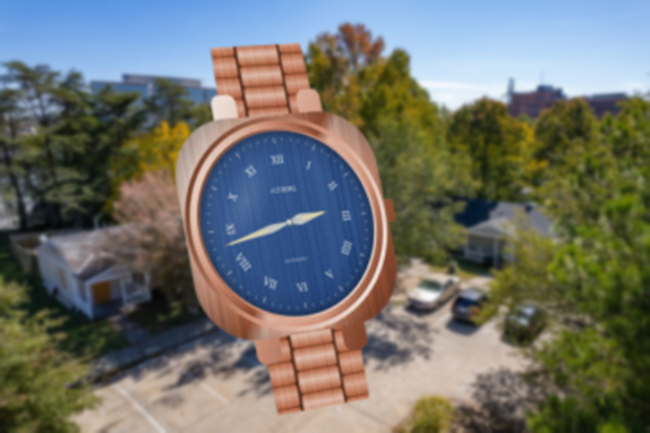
2h43
